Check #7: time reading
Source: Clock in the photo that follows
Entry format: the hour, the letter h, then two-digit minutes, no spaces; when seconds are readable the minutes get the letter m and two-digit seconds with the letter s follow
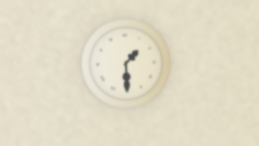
1h30
